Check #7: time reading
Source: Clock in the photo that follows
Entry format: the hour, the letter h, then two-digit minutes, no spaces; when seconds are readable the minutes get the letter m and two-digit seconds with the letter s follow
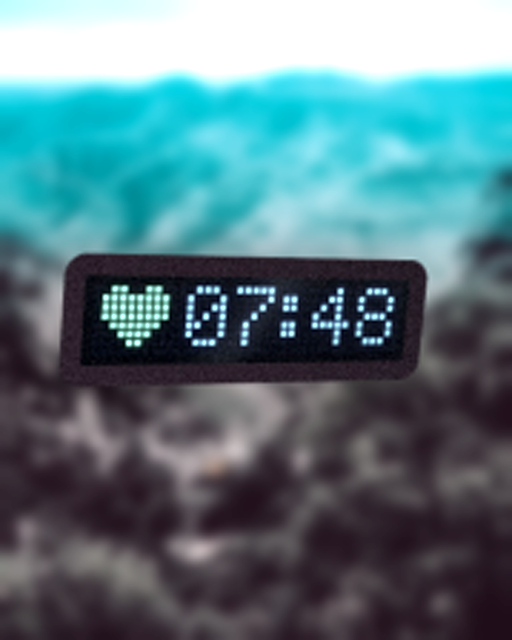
7h48
